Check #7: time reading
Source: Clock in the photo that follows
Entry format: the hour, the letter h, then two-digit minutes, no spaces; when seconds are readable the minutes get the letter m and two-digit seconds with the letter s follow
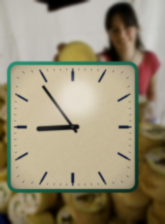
8h54
